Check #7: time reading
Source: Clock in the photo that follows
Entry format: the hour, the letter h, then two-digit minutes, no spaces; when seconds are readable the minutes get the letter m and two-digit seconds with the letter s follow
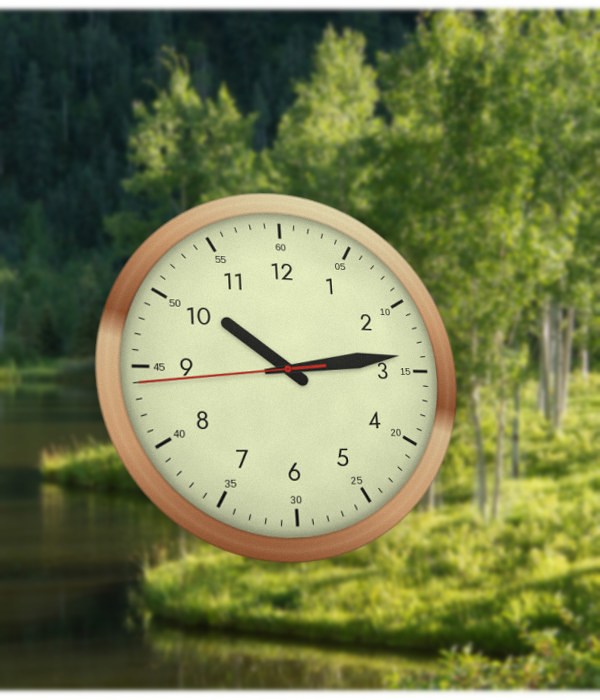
10h13m44s
